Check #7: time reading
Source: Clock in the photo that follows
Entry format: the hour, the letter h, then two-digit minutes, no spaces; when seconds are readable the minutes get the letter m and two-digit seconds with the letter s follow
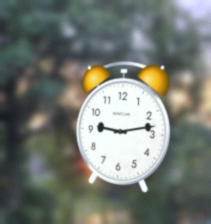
9h13
